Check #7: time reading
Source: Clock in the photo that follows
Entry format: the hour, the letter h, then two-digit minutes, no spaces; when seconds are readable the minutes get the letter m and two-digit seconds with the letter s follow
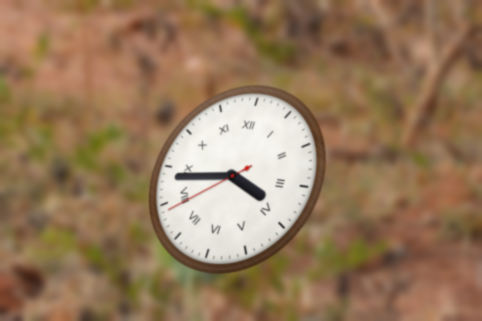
3h43m39s
